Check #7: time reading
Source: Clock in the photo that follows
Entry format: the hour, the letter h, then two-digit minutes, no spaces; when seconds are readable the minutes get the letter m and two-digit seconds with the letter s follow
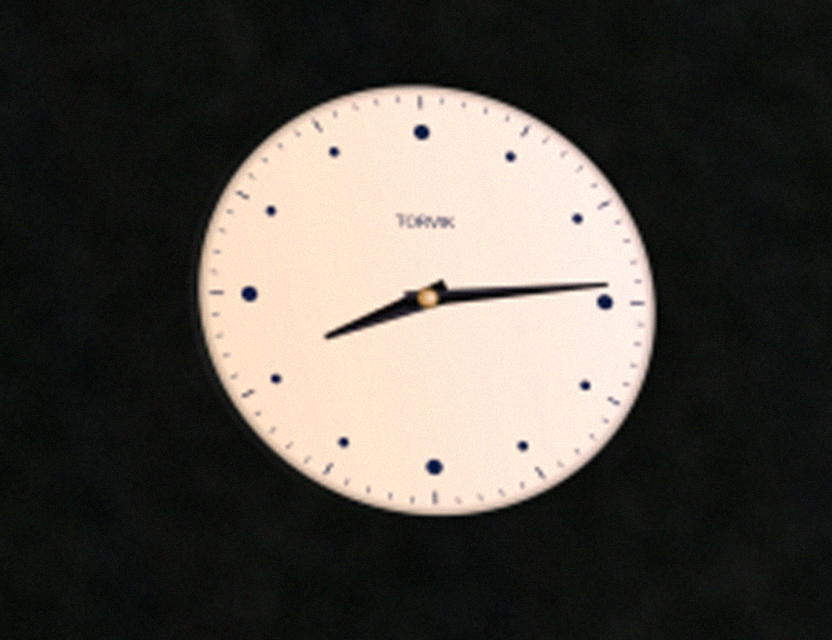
8h14
